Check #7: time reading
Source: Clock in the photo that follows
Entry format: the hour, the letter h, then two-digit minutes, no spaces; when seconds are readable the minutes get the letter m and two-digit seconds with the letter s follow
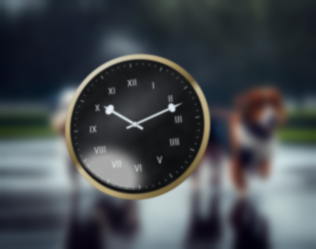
10h12
